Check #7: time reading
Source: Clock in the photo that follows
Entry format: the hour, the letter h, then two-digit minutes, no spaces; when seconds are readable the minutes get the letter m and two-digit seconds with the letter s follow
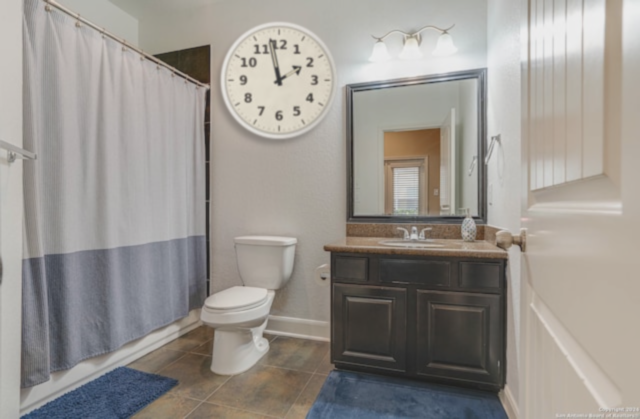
1h58
